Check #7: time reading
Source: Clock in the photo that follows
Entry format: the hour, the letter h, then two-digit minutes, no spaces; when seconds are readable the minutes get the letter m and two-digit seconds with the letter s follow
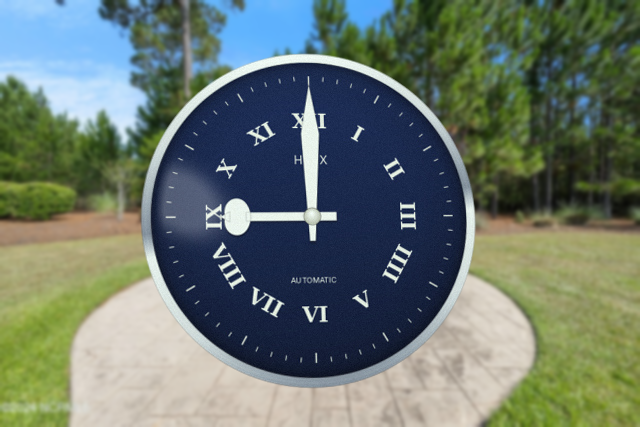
9h00
